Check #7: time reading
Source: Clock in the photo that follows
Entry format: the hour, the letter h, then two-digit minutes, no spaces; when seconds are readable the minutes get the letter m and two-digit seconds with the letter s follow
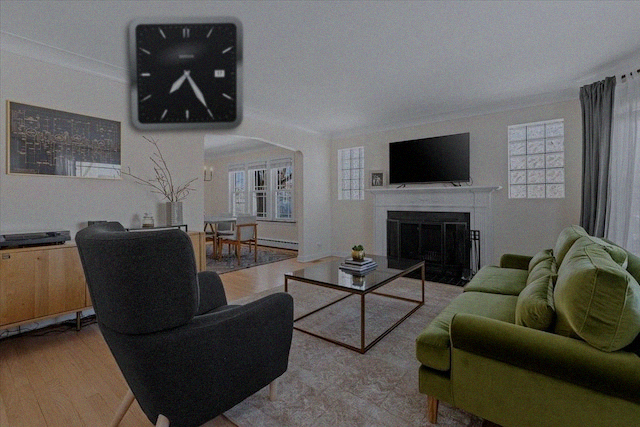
7h25
